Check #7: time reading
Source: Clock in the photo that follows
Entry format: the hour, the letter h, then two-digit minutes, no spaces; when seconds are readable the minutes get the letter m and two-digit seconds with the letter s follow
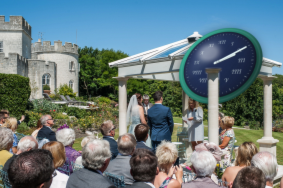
2h10
